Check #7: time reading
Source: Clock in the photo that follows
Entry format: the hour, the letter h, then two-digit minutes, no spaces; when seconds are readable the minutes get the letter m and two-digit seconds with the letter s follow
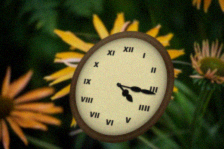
4h16
